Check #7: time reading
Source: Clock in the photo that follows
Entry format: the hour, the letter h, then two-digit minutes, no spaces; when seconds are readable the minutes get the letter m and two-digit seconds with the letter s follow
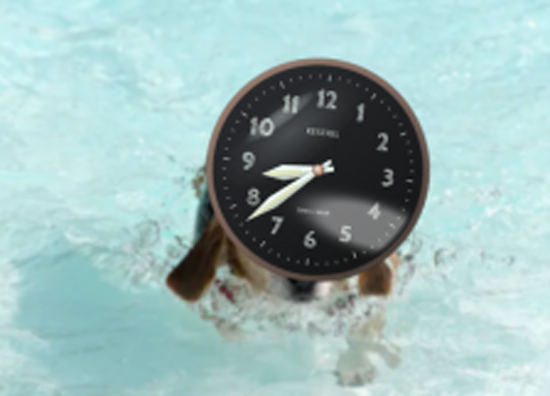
8h38
